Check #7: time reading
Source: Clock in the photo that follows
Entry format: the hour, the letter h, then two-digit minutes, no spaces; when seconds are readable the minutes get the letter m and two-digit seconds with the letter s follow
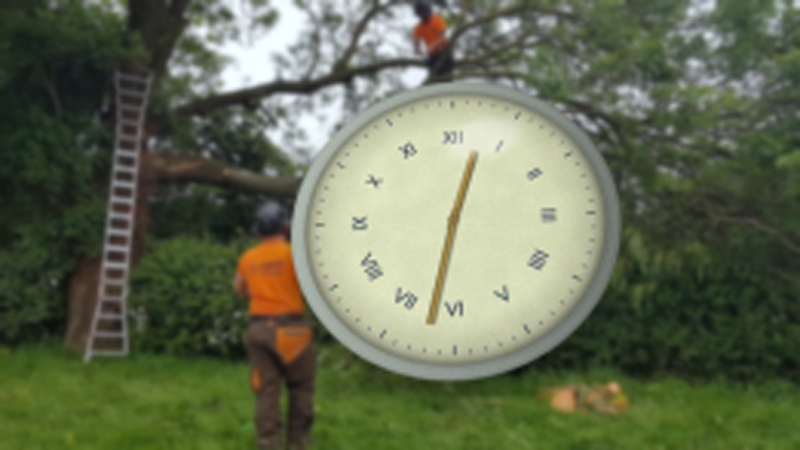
12h32
